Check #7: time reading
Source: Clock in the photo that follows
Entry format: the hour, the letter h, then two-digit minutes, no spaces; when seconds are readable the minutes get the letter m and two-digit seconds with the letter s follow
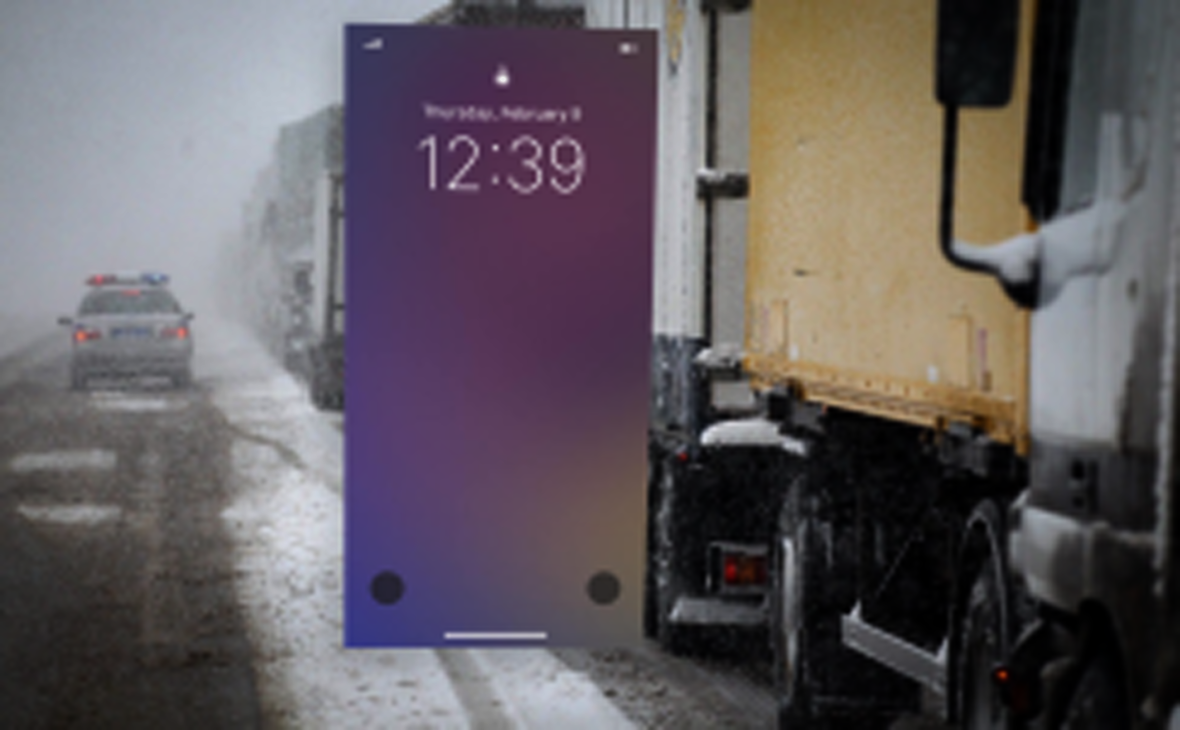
12h39
